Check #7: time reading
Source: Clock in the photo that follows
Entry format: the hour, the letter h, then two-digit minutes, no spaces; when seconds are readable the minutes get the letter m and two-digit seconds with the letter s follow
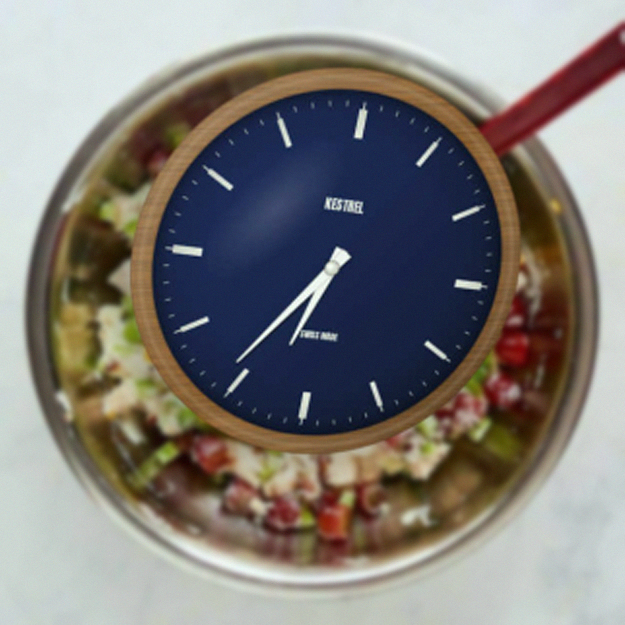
6h36
